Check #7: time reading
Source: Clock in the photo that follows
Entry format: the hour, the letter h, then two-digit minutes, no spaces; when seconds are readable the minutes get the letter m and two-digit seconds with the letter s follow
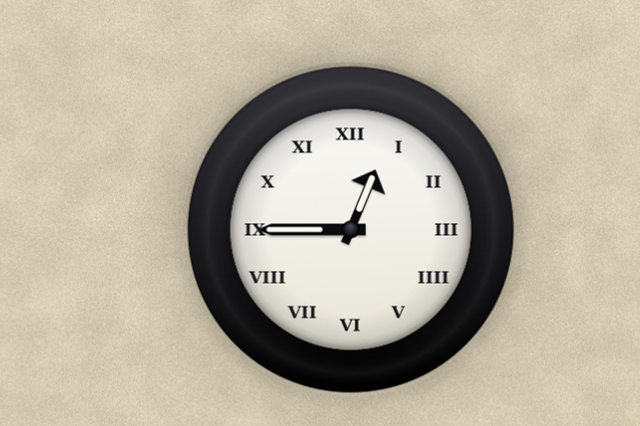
12h45
